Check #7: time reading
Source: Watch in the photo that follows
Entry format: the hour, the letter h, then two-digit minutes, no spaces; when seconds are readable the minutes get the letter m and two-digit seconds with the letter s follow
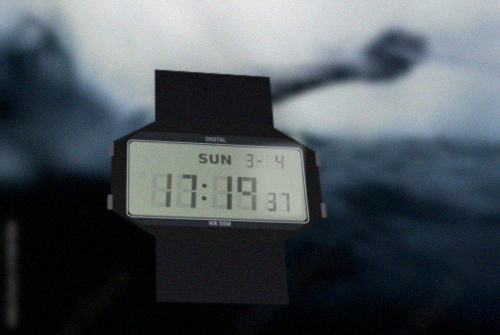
17h19m37s
